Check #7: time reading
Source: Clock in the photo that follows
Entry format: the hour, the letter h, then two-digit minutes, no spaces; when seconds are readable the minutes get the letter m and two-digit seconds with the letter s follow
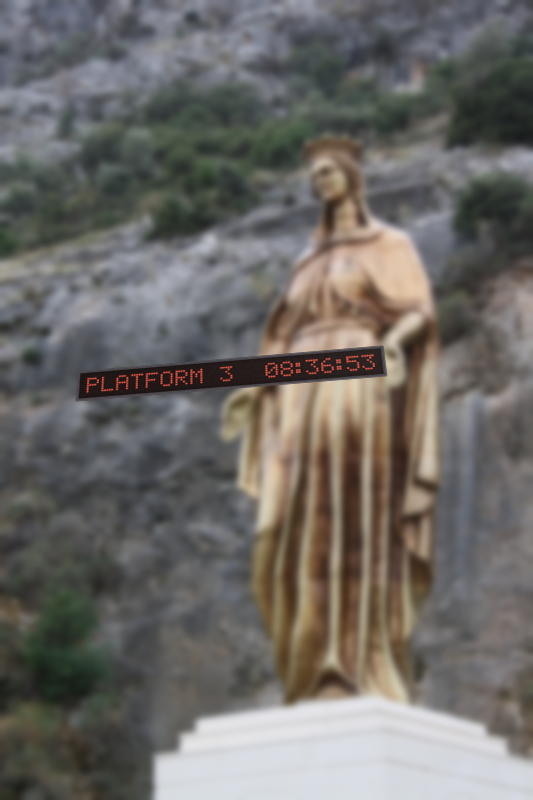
8h36m53s
